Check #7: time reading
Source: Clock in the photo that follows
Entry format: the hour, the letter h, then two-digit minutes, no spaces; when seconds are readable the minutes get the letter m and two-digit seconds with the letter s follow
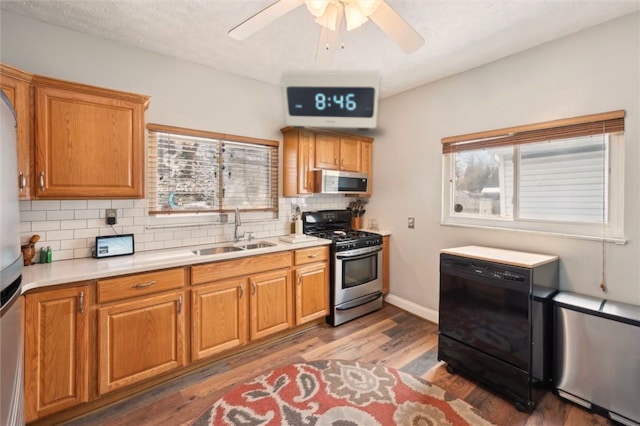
8h46
